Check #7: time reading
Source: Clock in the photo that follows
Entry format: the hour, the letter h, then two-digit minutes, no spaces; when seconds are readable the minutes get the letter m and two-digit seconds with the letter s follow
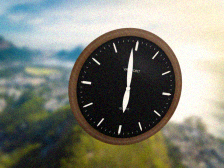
5h59
